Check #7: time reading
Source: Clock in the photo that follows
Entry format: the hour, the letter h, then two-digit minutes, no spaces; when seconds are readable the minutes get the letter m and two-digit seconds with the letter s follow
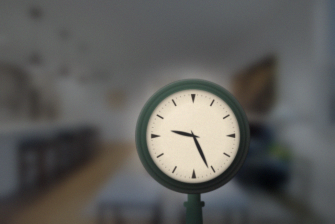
9h26
